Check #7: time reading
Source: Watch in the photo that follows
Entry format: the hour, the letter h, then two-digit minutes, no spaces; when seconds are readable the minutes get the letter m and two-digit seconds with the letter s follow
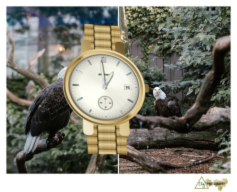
12h59
